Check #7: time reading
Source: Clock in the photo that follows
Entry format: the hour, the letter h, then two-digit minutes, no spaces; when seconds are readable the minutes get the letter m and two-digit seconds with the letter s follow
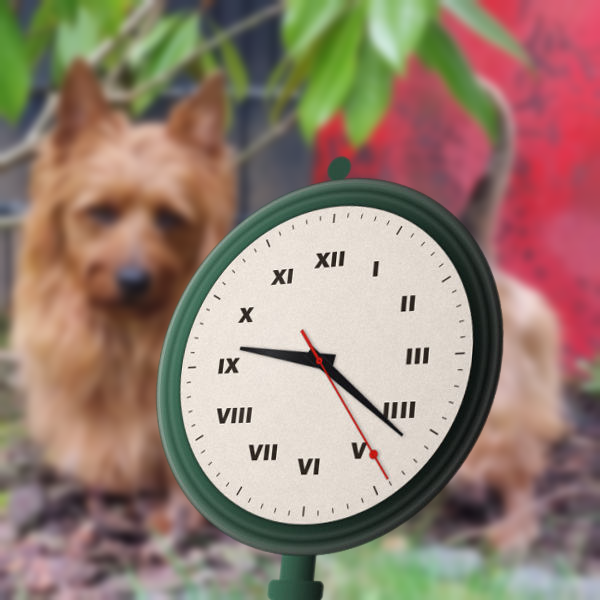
9h21m24s
